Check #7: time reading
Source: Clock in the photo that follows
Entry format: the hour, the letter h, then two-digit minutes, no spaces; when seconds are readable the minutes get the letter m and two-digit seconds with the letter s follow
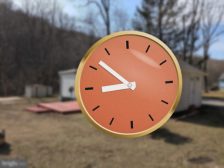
8h52
